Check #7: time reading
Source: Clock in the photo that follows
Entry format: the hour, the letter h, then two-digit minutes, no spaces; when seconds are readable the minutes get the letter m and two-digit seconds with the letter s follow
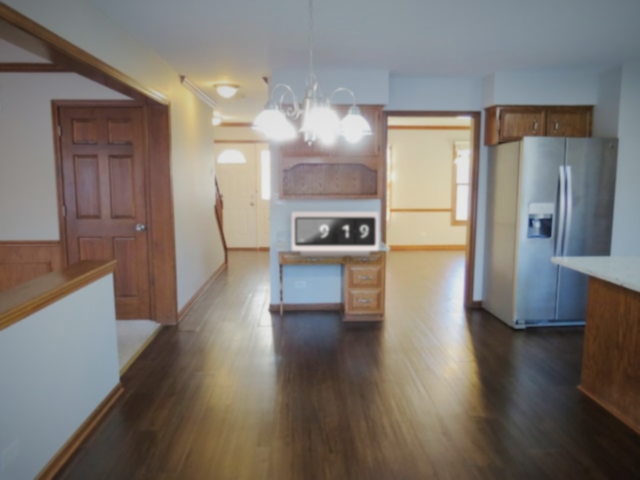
9h19
